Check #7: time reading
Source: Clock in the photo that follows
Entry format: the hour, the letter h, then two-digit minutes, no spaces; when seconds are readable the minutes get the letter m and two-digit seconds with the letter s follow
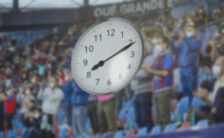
8h11
